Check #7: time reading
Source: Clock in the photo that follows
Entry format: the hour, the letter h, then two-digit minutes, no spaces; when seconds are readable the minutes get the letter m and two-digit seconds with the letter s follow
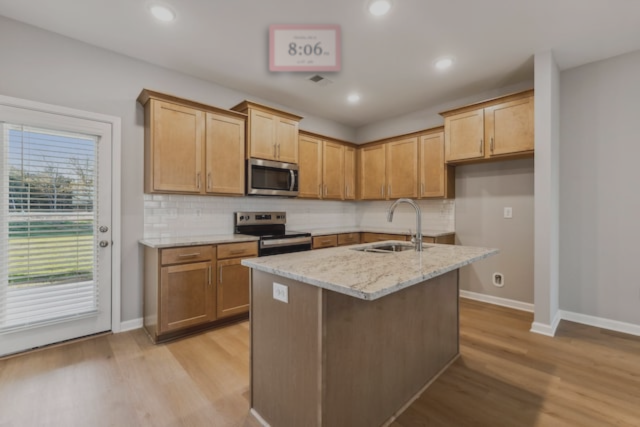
8h06
